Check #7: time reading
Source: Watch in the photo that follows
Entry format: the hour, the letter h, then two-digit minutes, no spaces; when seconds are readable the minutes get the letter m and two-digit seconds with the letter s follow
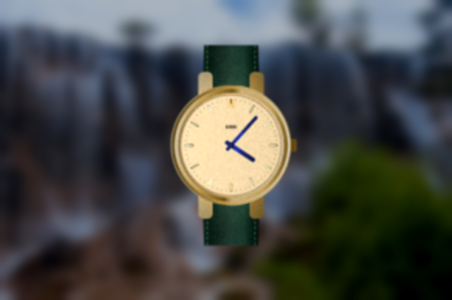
4h07
